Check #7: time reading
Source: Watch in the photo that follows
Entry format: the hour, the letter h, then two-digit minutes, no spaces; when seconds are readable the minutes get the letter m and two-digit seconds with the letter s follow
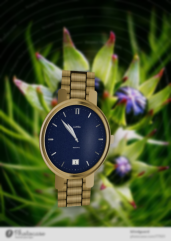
10h53
